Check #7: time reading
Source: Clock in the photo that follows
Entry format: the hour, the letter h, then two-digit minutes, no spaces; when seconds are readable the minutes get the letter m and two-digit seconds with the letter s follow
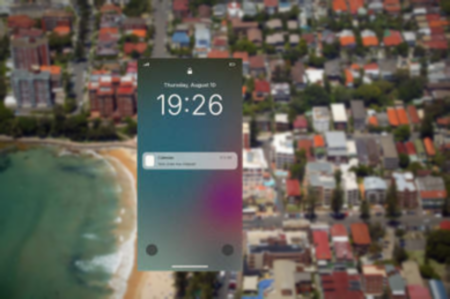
19h26
